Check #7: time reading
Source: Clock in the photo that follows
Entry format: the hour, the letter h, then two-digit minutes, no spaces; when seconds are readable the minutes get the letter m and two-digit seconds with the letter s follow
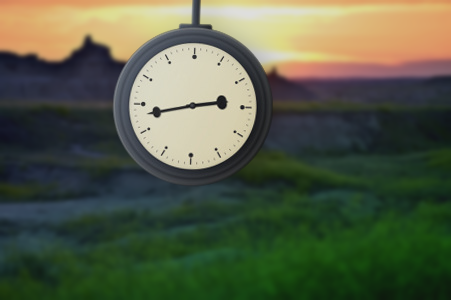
2h43
